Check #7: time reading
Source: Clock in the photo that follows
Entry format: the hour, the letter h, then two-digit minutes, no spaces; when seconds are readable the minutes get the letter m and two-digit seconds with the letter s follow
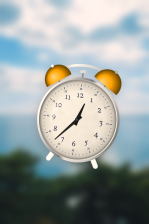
12h37
